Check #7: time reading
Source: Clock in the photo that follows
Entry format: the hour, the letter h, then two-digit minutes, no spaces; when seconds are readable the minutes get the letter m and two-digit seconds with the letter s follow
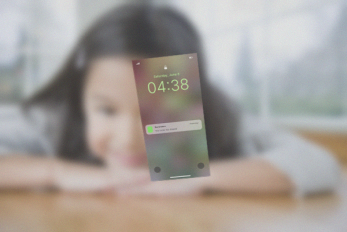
4h38
